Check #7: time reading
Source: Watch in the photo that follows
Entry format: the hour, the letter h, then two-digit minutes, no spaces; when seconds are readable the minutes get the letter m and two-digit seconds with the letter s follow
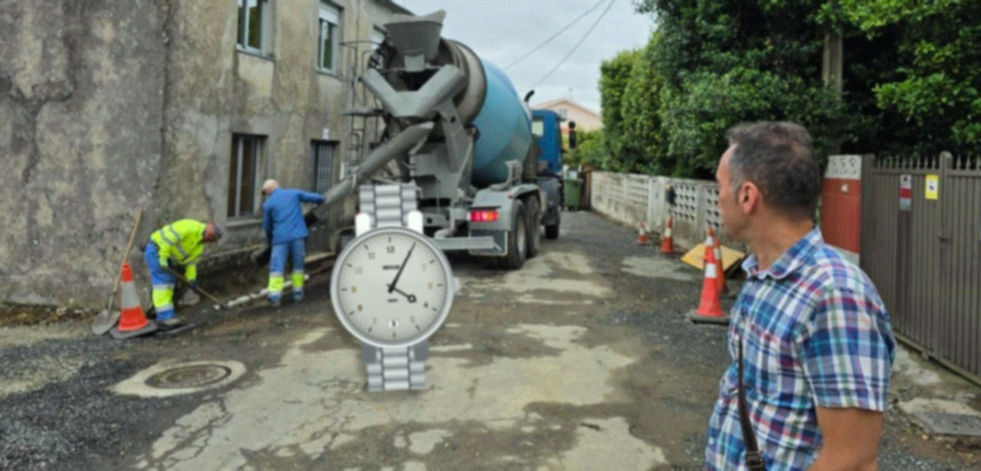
4h05
